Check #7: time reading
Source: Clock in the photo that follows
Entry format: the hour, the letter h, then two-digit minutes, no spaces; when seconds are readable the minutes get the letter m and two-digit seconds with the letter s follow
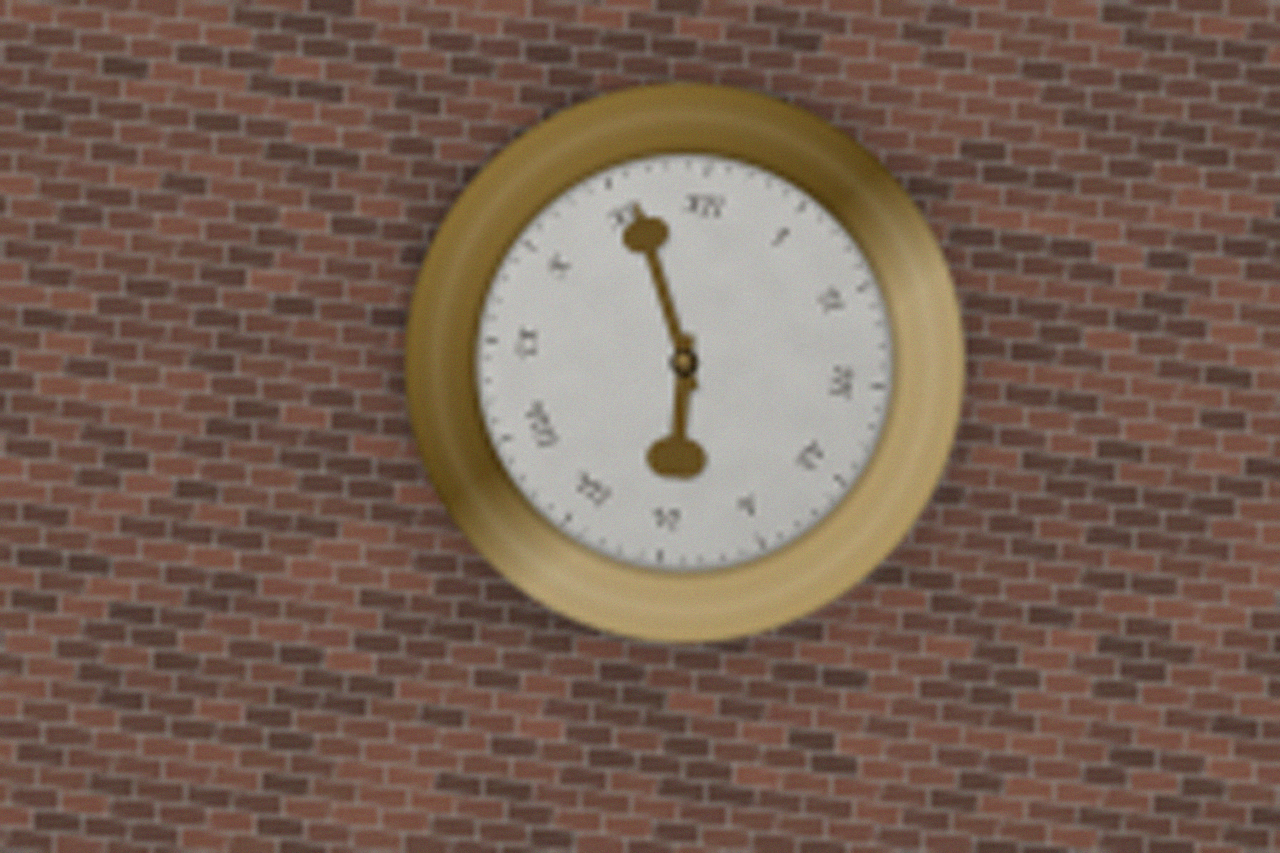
5h56
